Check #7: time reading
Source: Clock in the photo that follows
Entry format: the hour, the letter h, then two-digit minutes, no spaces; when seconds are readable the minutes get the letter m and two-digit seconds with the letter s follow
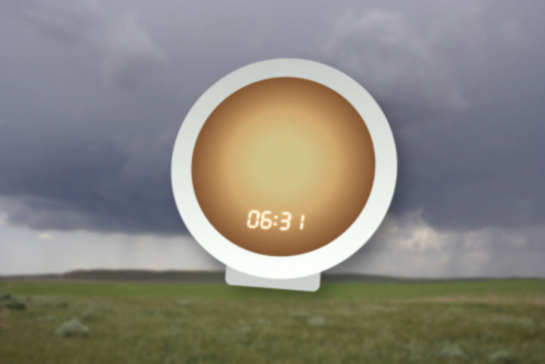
6h31
